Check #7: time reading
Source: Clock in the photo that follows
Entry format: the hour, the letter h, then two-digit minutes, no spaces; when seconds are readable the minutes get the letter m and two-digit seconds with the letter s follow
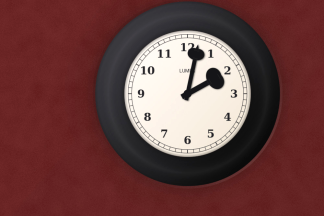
2h02
